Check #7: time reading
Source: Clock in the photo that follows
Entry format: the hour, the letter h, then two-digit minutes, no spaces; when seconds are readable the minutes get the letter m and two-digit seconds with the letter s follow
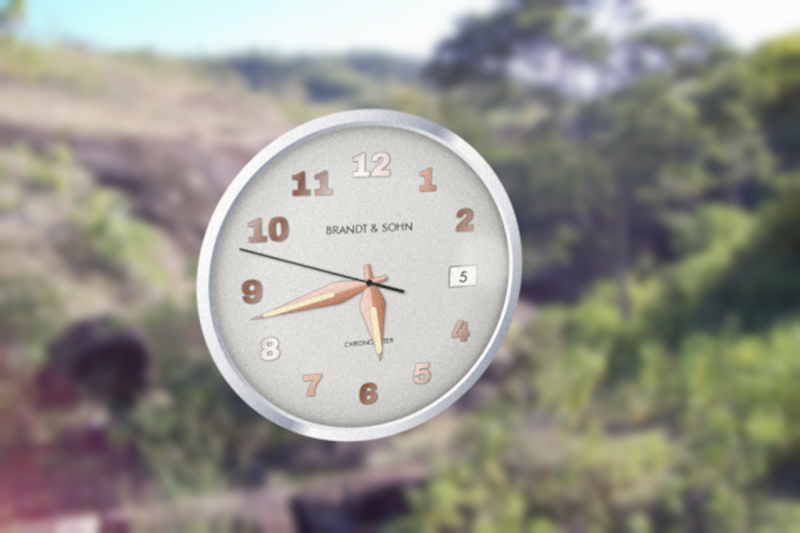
5h42m48s
